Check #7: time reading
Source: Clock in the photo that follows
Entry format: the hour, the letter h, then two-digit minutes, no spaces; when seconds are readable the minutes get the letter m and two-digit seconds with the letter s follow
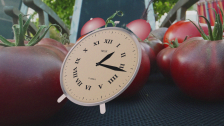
1h16
